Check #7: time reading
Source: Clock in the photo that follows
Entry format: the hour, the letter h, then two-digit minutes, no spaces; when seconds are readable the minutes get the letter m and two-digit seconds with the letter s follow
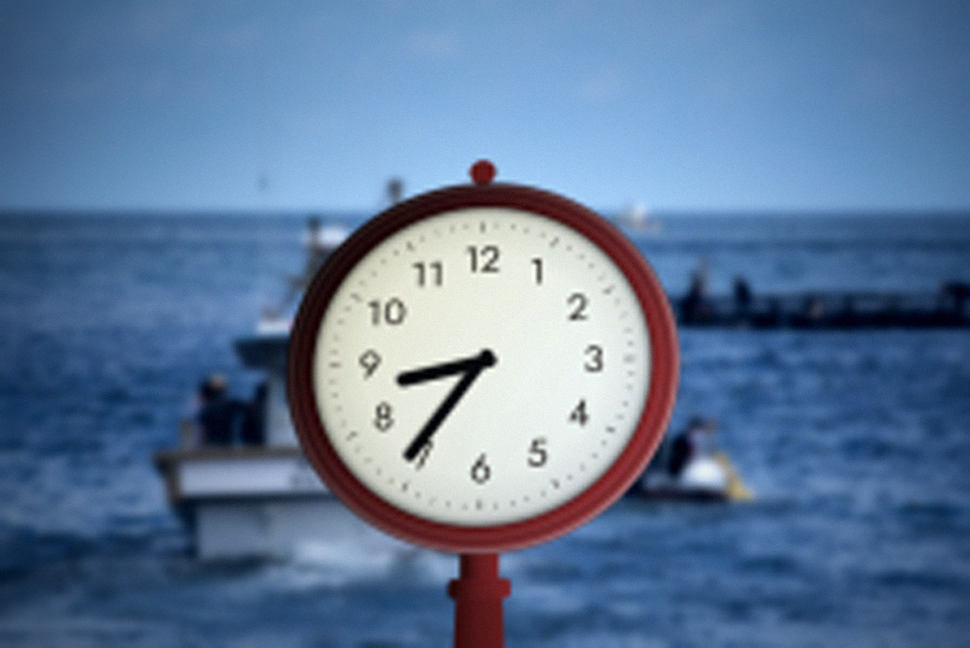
8h36
